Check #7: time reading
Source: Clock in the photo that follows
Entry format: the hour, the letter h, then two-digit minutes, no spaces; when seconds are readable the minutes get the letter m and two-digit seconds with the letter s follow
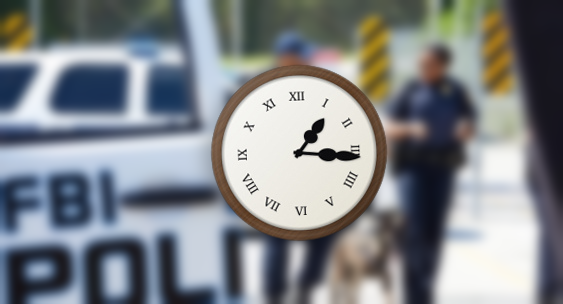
1h16
